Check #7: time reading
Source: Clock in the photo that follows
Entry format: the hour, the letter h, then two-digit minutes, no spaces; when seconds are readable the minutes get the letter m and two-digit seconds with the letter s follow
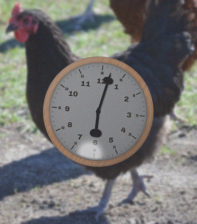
6h02
